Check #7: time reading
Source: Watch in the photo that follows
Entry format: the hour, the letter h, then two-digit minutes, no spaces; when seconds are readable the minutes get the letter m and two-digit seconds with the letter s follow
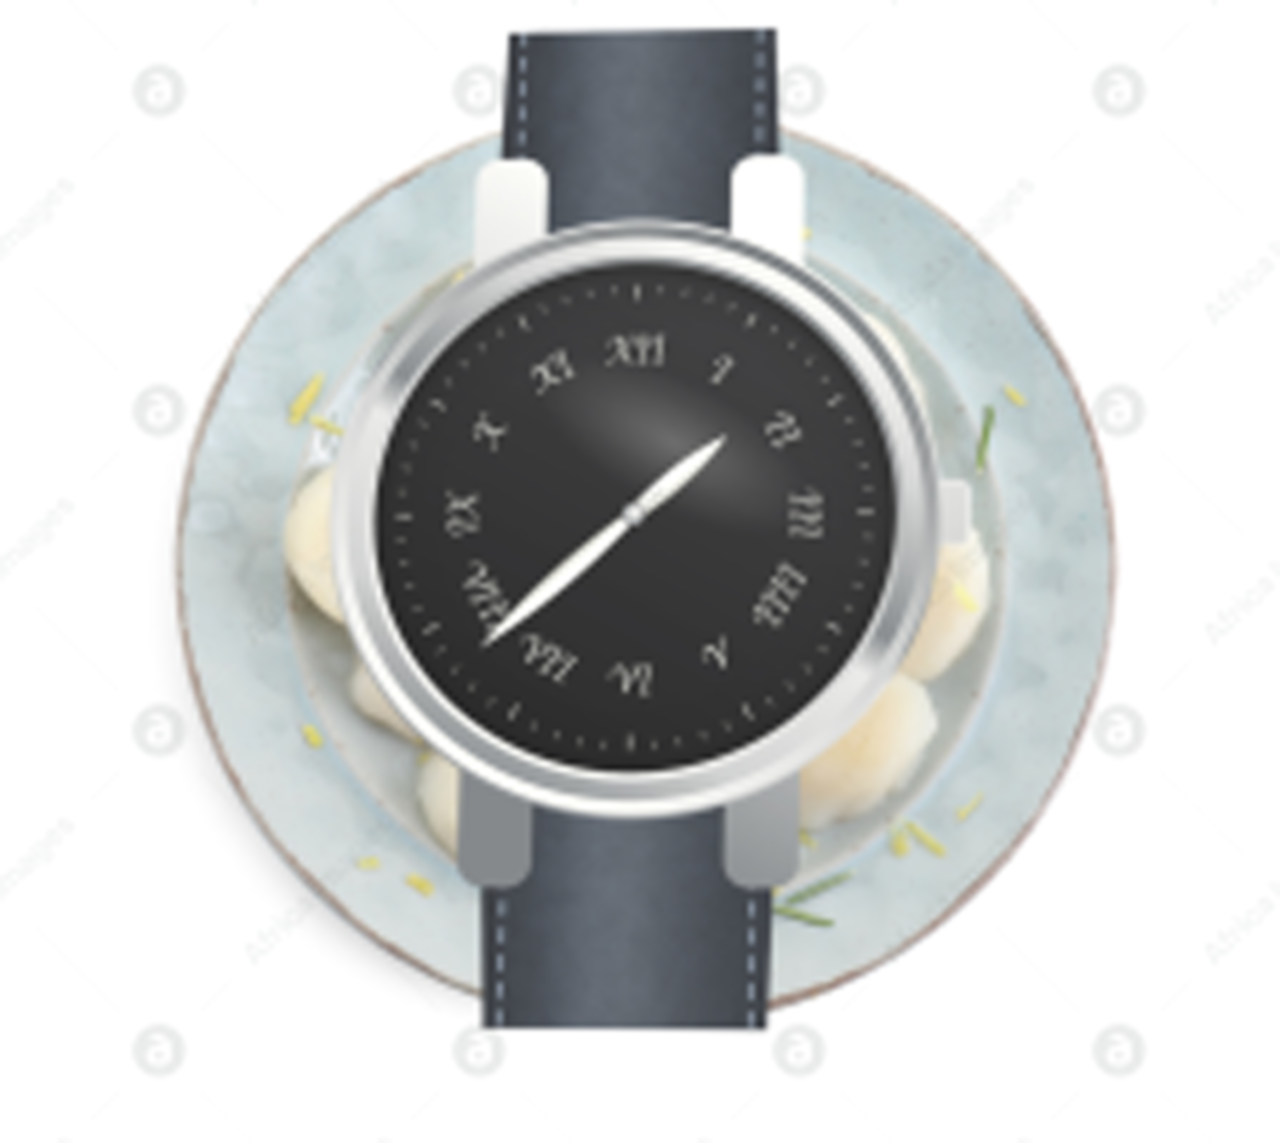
1h38
